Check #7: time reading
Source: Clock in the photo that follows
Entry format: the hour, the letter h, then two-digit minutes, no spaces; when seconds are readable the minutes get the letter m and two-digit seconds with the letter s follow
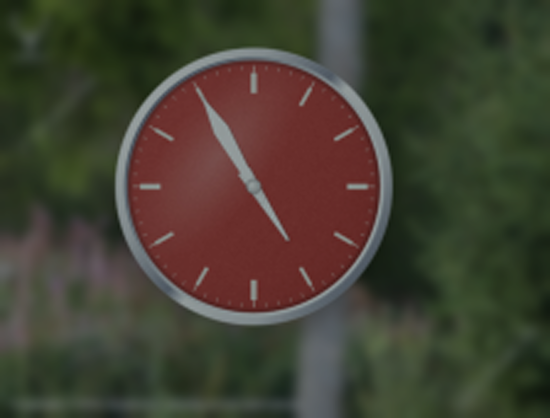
4h55
